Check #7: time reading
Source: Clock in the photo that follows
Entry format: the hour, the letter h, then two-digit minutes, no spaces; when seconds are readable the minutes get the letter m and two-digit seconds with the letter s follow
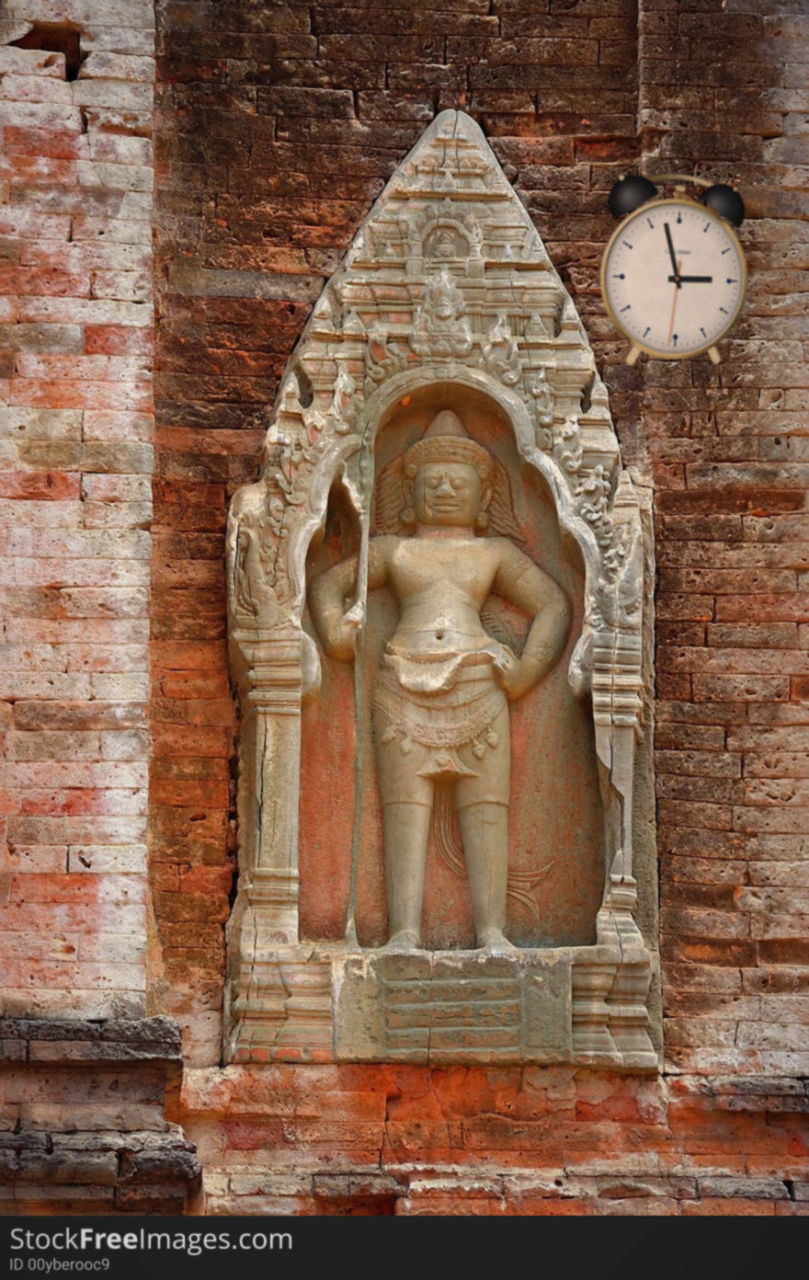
2h57m31s
